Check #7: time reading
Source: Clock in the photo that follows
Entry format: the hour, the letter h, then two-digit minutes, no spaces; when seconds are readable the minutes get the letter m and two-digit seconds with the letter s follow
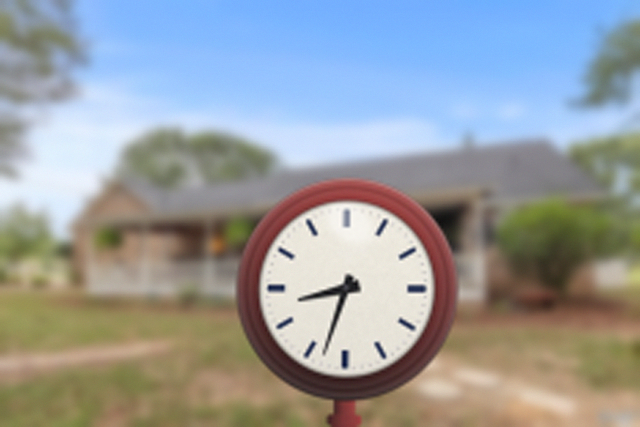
8h33
